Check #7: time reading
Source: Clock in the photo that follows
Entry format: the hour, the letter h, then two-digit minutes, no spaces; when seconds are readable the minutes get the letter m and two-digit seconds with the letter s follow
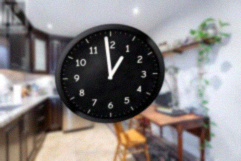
12h59
